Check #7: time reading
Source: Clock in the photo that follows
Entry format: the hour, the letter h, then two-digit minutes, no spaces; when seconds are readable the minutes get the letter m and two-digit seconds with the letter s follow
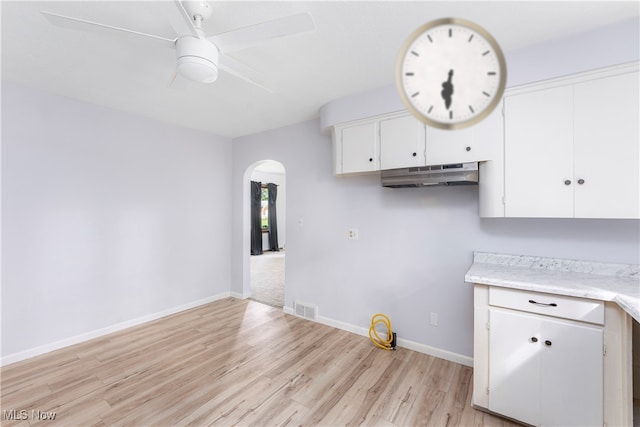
6h31
